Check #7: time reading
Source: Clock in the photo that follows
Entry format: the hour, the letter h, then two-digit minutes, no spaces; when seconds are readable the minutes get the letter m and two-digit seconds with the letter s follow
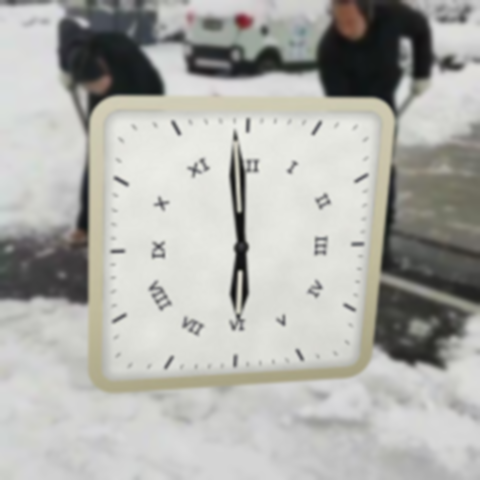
5h59
